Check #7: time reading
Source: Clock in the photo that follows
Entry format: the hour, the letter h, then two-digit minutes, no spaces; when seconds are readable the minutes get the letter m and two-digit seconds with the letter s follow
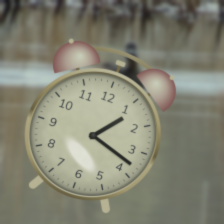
1h18
